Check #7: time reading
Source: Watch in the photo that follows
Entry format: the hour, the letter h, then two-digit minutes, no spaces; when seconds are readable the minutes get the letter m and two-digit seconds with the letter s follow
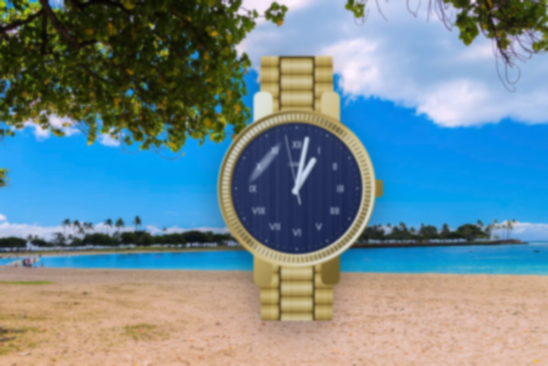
1h01m58s
